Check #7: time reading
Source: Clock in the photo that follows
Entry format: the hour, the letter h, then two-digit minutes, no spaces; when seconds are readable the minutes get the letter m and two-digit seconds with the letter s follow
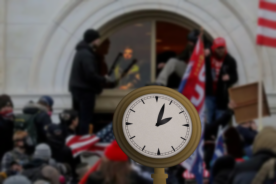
2h03
